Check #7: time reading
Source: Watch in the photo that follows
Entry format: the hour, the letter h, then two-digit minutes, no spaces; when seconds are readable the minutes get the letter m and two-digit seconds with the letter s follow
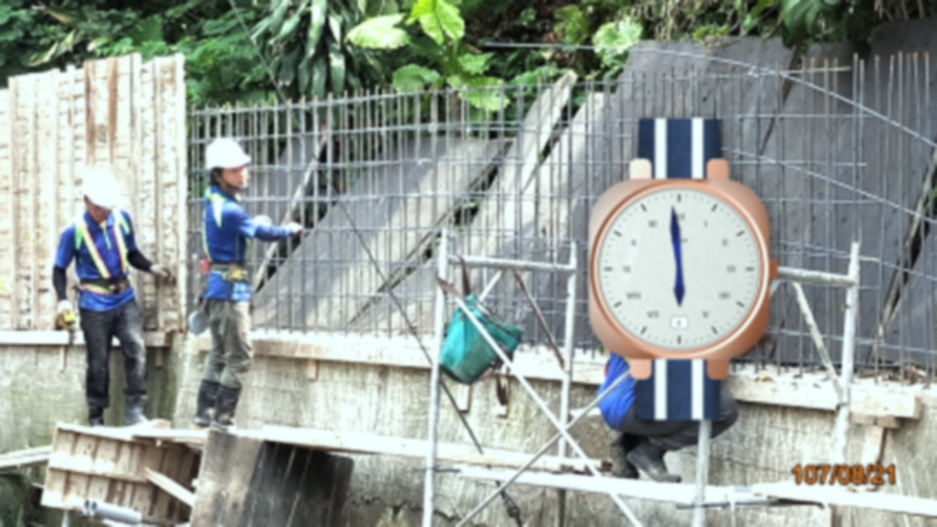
5h59
